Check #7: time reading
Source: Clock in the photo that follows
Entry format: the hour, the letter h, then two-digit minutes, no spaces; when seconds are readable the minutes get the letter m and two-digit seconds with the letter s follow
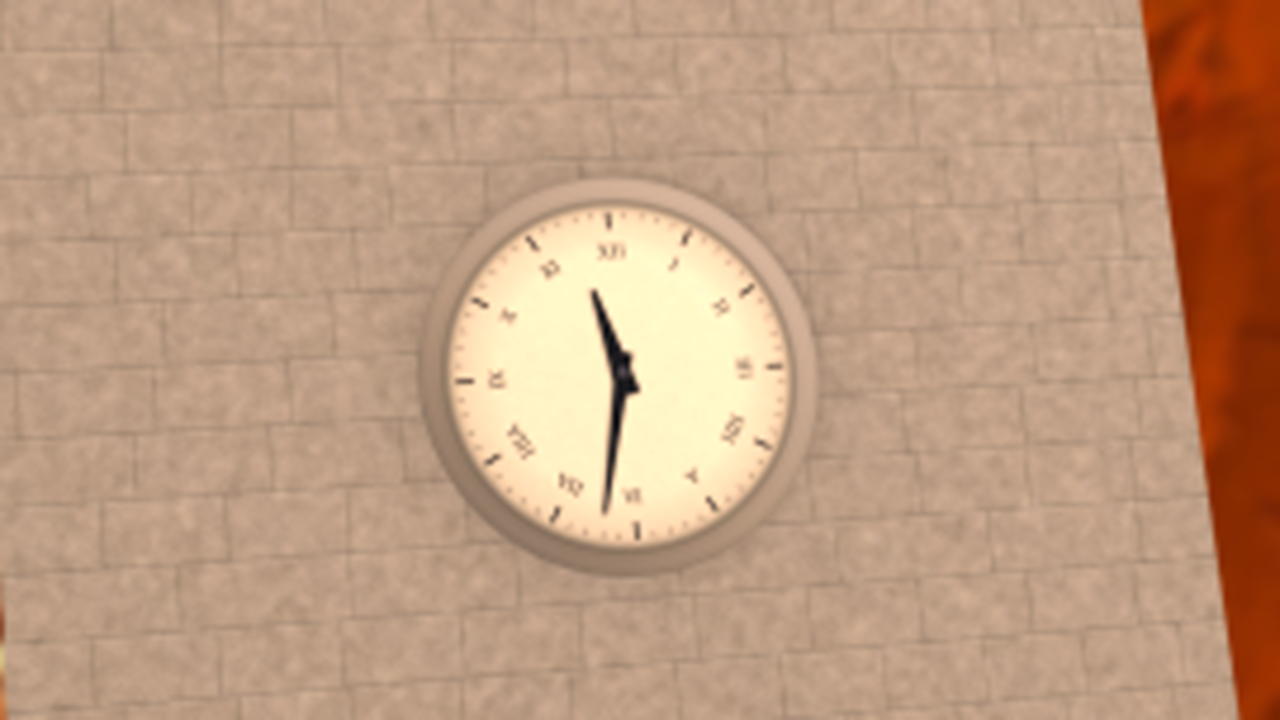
11h32
